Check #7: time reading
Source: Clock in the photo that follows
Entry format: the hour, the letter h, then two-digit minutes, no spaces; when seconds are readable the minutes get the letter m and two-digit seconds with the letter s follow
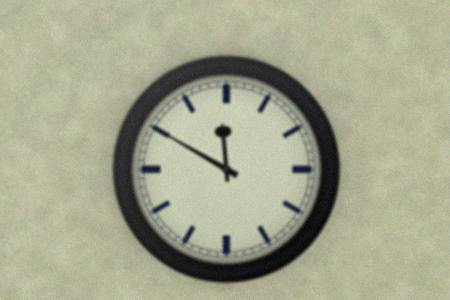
11h50
